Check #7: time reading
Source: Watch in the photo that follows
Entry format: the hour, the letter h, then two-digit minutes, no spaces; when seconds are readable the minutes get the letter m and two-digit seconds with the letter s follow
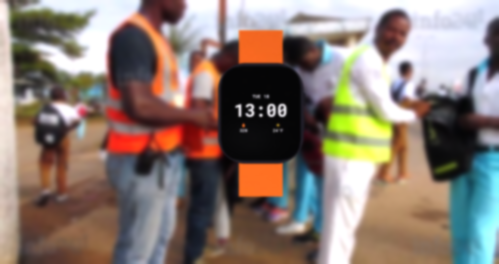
13h00
